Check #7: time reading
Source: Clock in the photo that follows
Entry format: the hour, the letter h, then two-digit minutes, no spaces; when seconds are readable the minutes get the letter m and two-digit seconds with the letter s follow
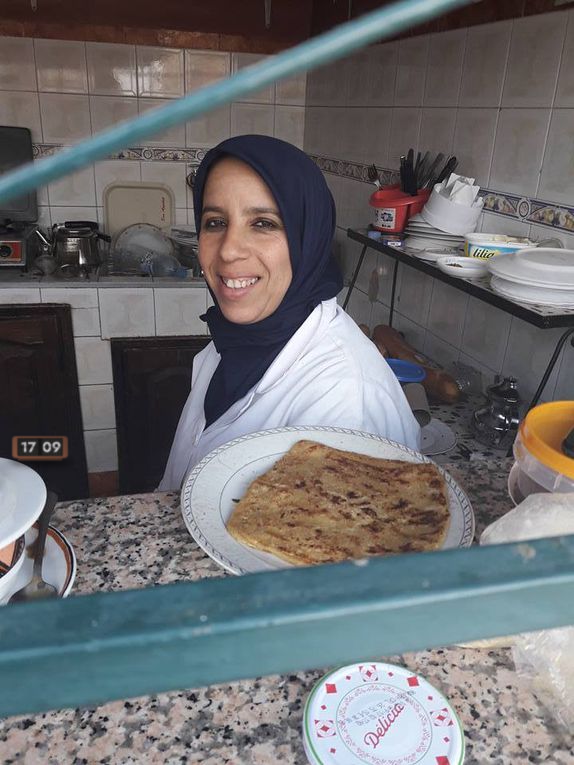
17h09
